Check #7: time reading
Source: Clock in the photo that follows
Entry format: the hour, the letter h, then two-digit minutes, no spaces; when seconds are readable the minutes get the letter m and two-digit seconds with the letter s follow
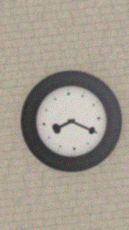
8h20
